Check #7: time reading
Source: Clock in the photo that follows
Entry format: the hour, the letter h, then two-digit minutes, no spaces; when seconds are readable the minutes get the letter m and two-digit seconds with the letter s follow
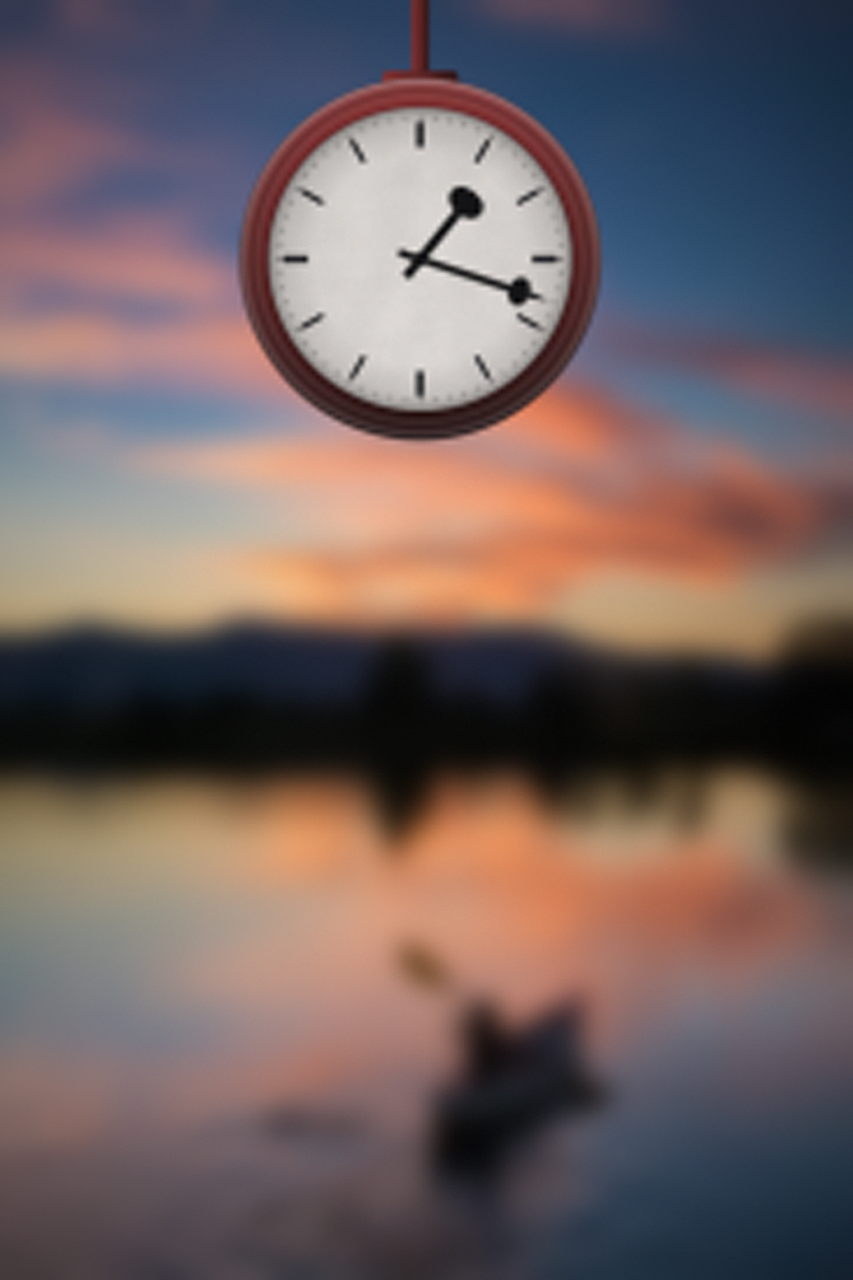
1h18
